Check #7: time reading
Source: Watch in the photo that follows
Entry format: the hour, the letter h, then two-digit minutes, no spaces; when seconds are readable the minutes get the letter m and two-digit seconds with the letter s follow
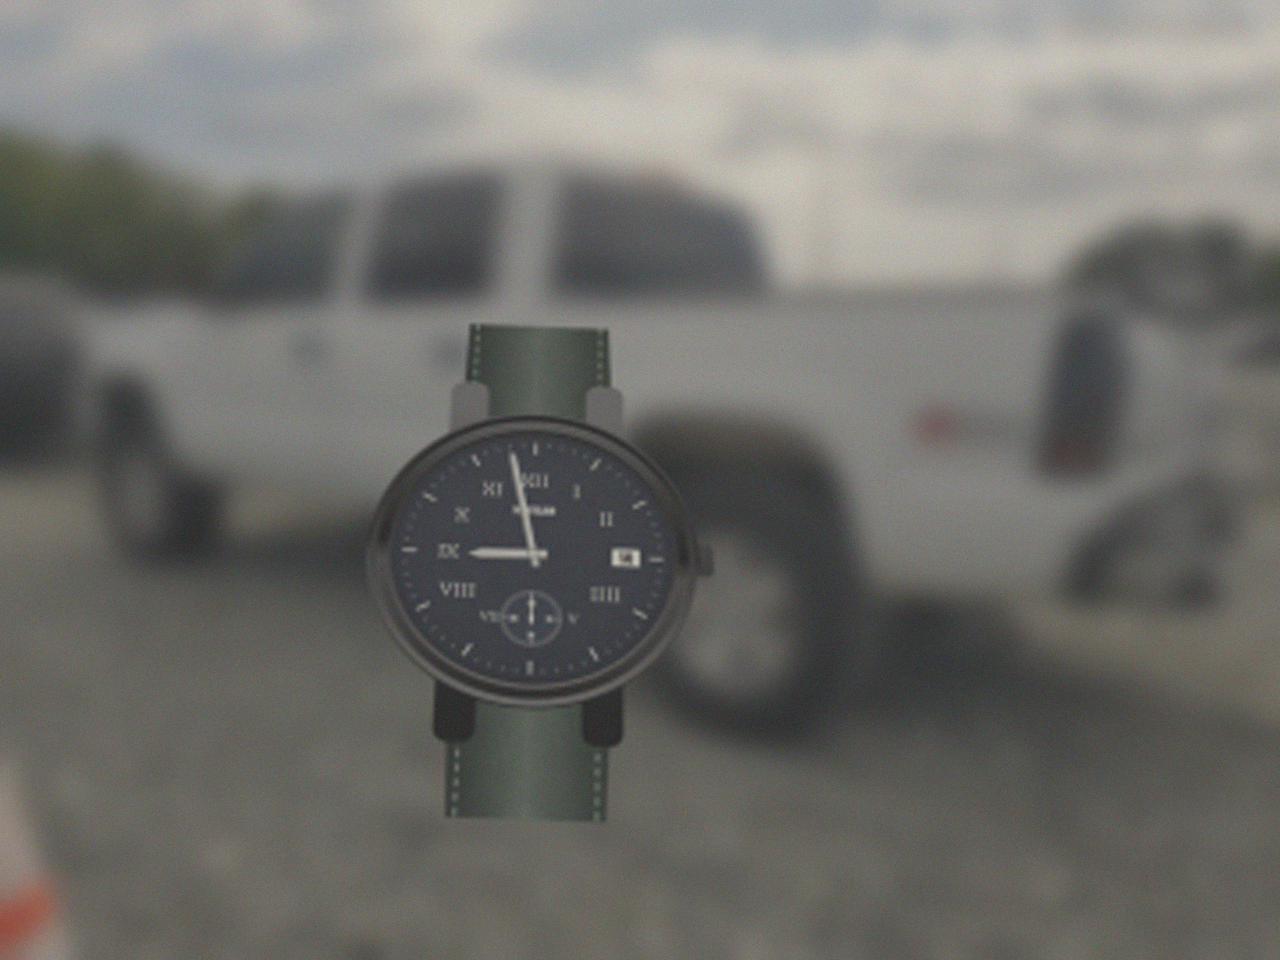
8h58
